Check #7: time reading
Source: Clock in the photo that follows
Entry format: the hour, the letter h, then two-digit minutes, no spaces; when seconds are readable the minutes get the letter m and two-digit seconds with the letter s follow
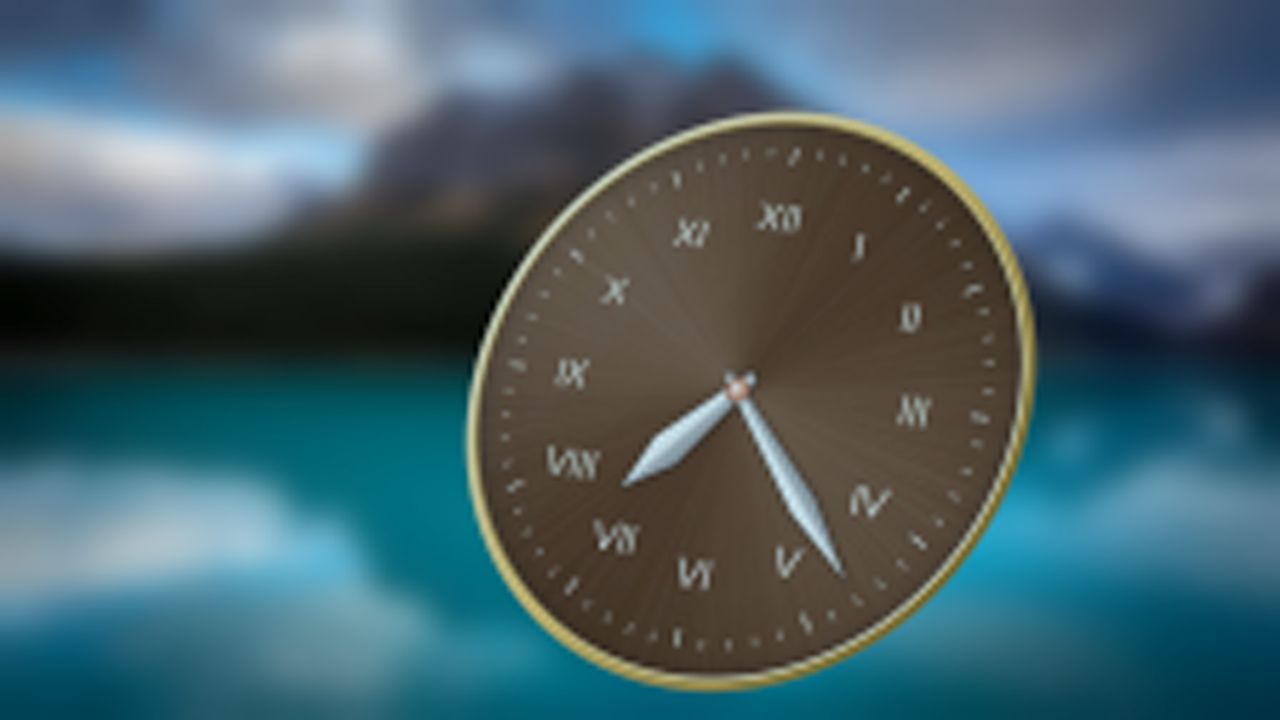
7h23
